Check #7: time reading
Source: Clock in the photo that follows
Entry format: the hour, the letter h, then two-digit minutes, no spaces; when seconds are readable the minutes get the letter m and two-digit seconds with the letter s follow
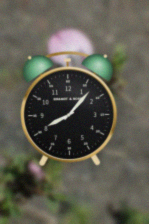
8h07
